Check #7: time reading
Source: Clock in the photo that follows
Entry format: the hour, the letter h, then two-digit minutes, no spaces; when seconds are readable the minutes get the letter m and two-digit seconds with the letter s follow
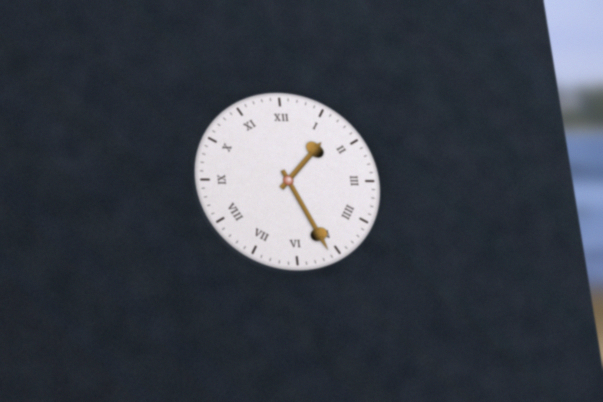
1h26
